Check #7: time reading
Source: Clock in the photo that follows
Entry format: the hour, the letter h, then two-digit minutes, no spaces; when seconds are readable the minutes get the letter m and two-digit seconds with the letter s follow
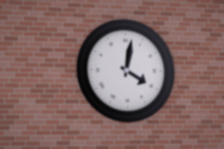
4h02
